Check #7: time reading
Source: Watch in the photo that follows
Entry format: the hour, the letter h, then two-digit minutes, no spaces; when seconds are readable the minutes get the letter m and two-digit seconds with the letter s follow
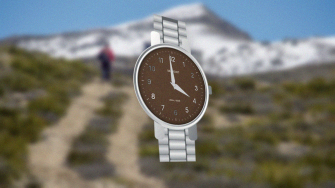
3h59
